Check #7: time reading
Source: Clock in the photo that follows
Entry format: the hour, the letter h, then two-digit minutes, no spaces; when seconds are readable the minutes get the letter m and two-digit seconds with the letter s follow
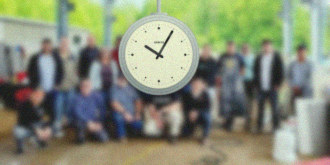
10h05
